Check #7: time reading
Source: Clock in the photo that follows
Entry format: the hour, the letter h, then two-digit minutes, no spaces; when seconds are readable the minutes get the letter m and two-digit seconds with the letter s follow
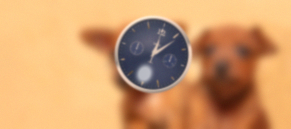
12h06
